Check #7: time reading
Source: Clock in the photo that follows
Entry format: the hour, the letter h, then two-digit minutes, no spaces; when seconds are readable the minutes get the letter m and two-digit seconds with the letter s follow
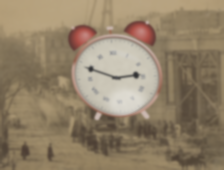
2h49
